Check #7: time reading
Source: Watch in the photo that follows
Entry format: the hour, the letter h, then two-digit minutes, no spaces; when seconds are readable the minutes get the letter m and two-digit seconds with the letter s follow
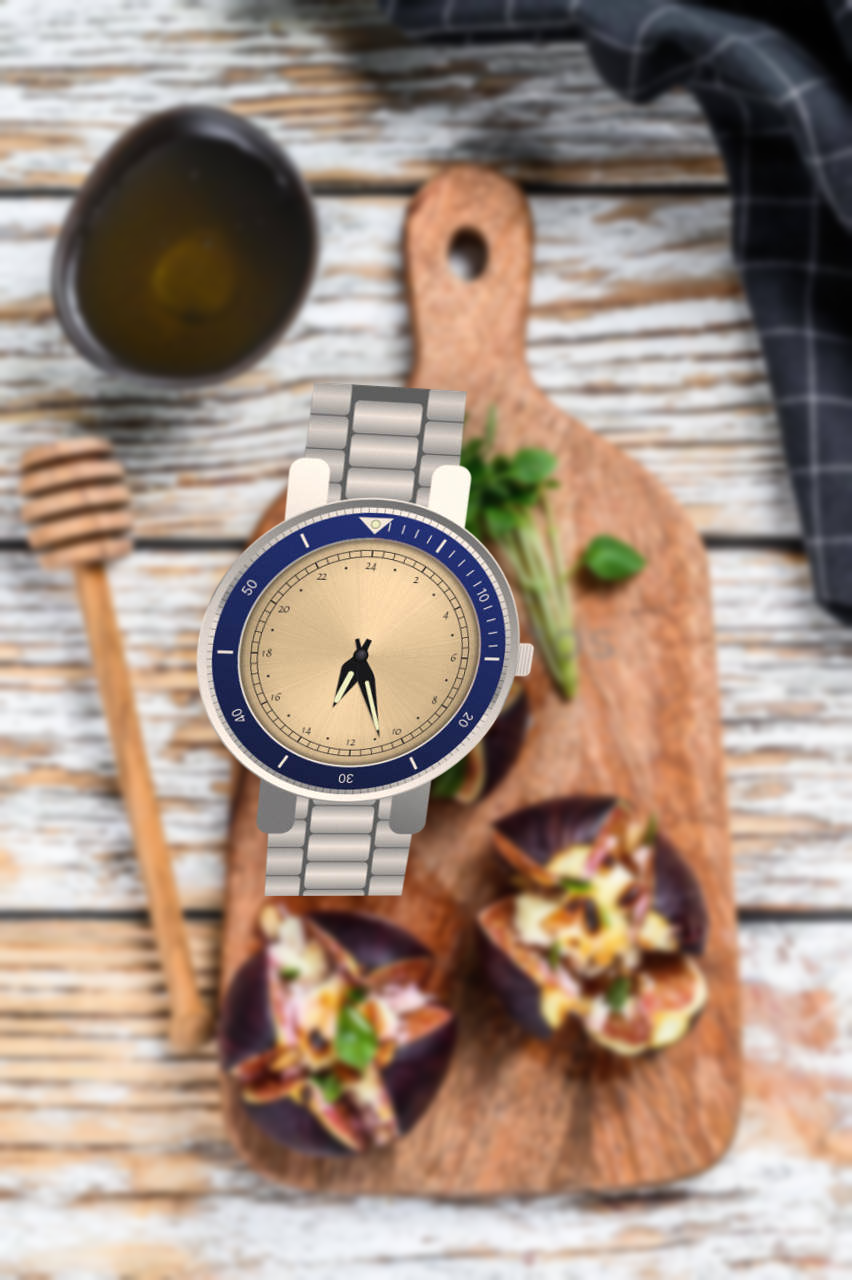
13h27
